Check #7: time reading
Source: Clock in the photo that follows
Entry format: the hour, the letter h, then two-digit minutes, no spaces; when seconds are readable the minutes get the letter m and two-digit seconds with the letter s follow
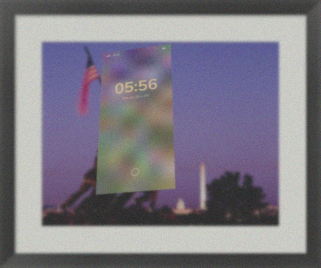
5h56
